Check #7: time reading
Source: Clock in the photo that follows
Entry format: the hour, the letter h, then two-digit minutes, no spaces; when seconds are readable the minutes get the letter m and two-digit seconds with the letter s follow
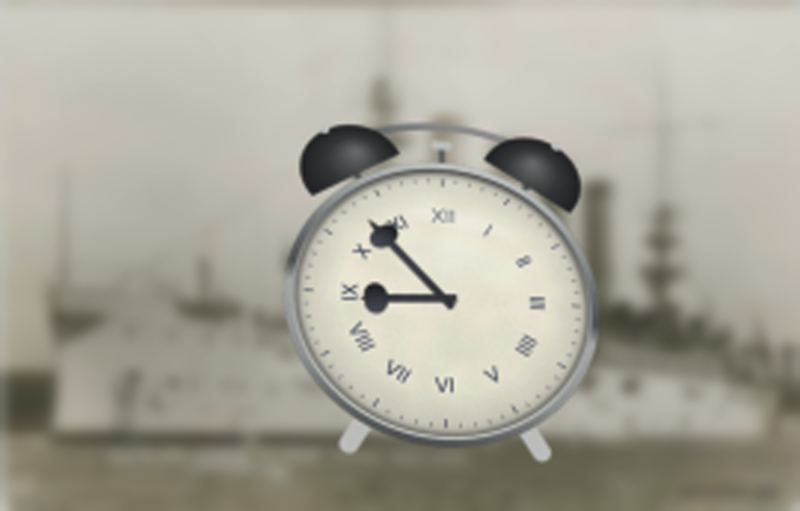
8h53
